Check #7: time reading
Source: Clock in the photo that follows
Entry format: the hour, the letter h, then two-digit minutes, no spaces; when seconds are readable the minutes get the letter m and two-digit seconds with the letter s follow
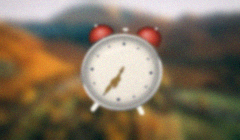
6h35
